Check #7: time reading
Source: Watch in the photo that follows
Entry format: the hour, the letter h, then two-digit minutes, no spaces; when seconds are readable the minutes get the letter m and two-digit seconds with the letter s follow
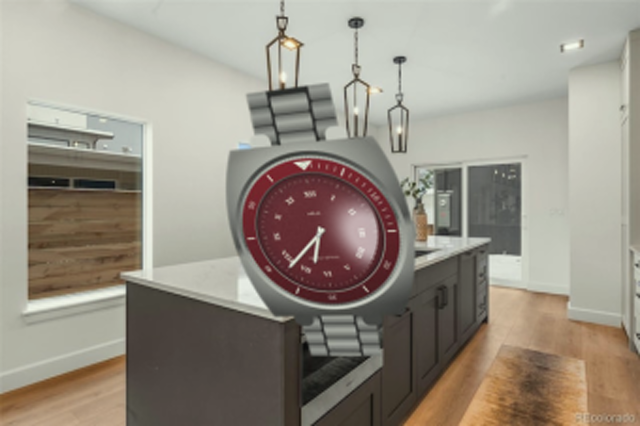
6h38
